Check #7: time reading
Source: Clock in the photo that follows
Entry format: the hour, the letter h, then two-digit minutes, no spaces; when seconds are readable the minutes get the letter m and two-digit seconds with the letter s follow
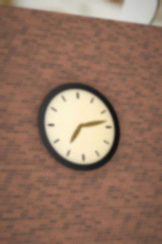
7h13
